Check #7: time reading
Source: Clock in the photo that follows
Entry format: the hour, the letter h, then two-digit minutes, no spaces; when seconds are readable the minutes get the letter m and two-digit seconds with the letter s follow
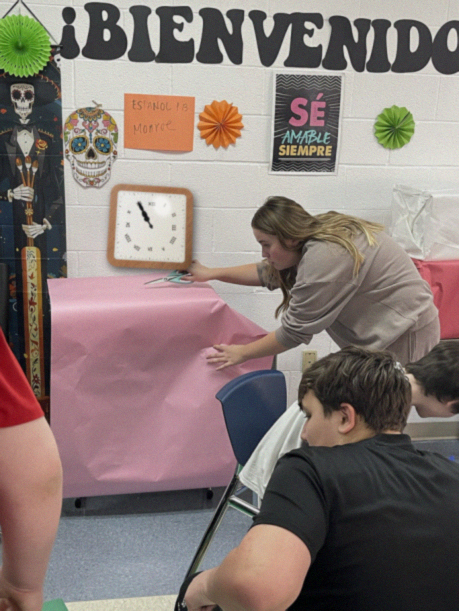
10h55
